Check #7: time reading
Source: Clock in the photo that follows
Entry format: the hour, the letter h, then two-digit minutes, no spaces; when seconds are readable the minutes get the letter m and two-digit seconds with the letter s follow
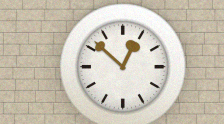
12h52
